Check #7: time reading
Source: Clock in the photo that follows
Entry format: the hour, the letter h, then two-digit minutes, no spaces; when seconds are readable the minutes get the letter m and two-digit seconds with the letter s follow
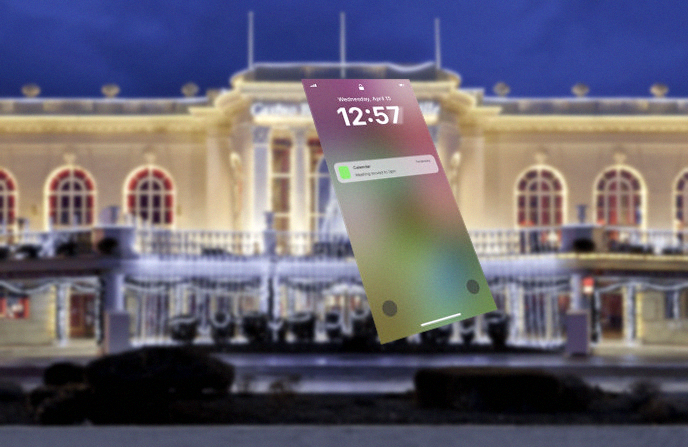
12h57
